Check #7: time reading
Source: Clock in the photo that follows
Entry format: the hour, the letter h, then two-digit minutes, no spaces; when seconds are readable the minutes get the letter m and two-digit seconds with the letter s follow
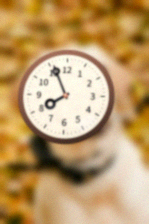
7h56
